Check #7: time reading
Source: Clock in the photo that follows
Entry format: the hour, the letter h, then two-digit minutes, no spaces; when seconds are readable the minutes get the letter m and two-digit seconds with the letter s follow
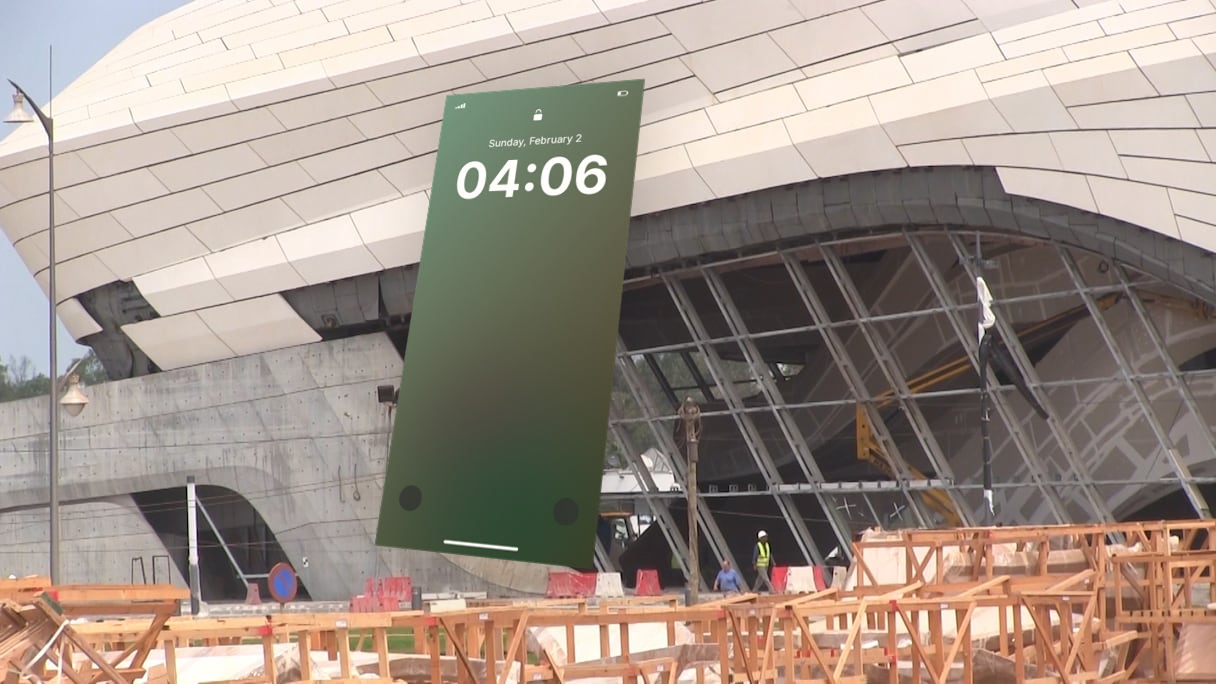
4h06
